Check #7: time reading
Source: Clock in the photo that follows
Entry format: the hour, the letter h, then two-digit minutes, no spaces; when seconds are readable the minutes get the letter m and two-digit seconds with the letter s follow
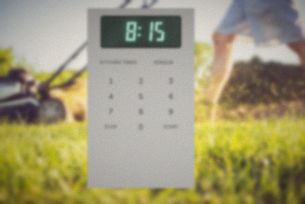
8h15
